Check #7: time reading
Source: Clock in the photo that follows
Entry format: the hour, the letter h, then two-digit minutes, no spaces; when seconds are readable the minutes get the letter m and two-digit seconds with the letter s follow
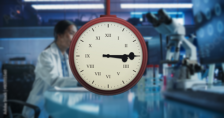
3h15
